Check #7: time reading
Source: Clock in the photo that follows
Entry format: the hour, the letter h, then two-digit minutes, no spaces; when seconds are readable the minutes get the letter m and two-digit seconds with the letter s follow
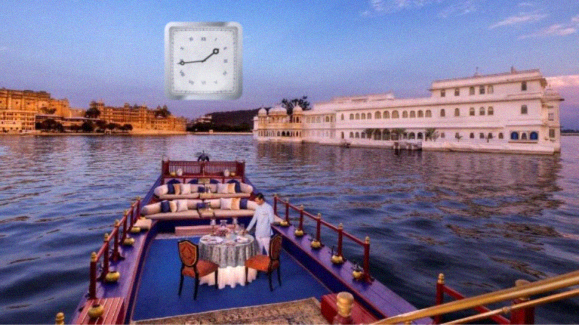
1h44
